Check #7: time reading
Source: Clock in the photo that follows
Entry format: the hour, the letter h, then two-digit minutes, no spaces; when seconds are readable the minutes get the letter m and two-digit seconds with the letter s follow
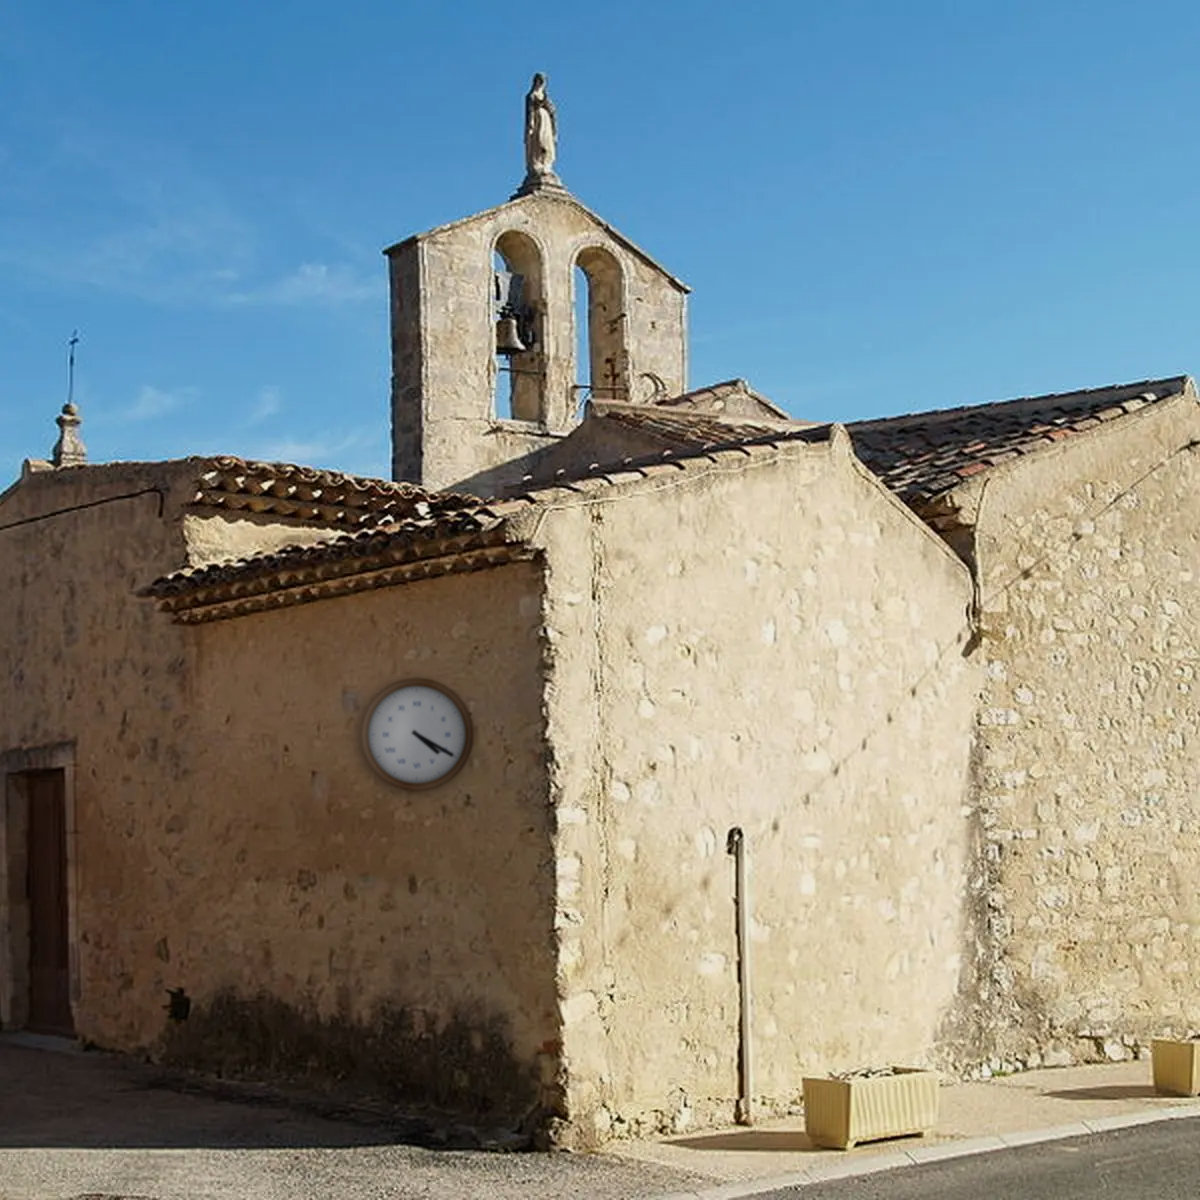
4h20
